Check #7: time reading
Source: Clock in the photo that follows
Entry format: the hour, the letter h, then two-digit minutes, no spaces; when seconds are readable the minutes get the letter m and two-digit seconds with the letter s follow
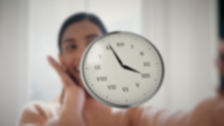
3h56
